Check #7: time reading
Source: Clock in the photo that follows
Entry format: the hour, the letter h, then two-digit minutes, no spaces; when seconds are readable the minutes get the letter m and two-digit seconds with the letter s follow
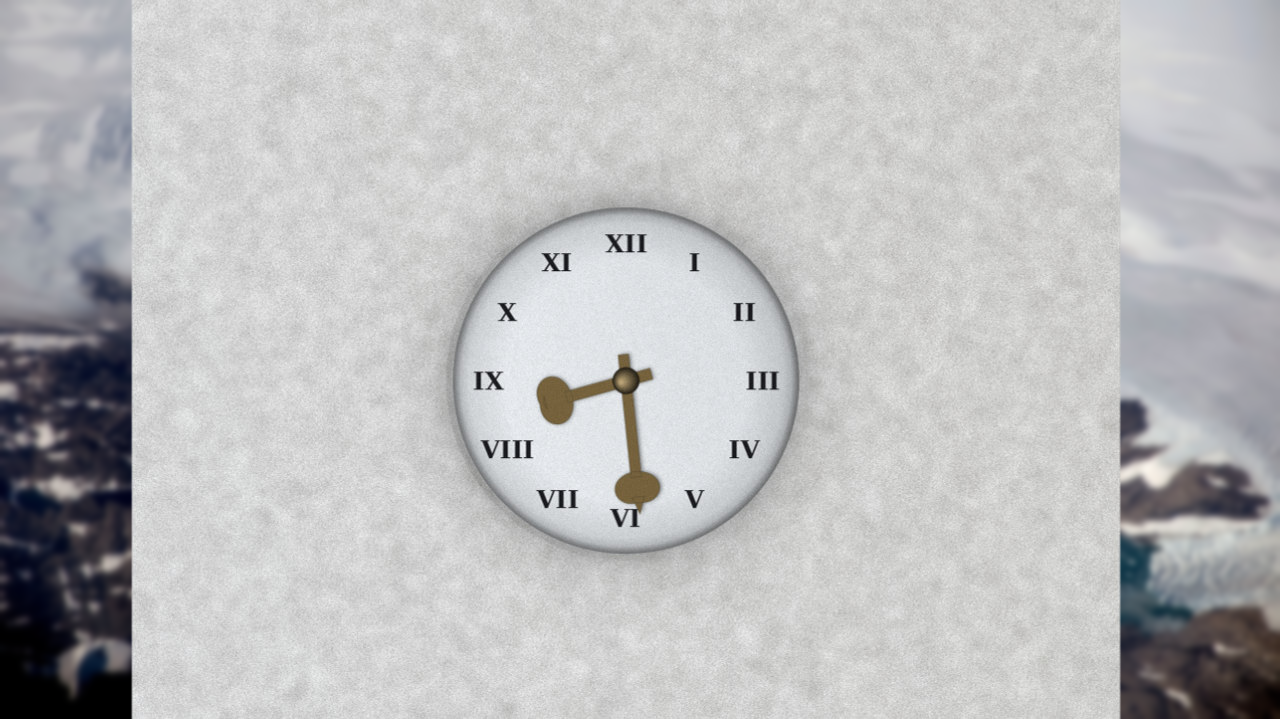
8h29
